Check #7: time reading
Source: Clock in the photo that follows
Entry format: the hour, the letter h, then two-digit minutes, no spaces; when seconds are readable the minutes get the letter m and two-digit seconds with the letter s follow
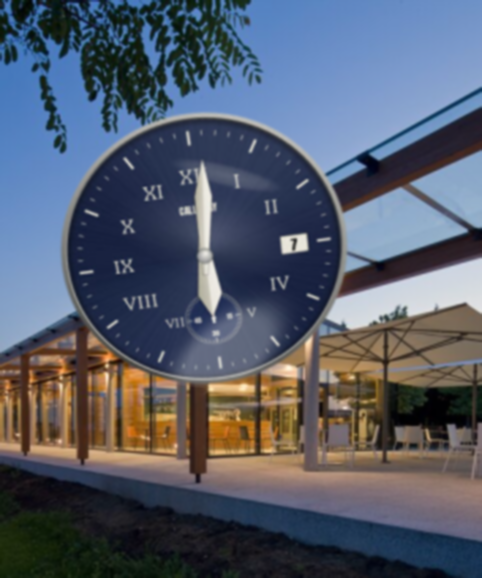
6h01
